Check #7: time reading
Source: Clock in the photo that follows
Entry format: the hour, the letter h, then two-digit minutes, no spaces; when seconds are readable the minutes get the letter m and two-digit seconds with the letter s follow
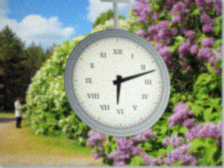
6h12
